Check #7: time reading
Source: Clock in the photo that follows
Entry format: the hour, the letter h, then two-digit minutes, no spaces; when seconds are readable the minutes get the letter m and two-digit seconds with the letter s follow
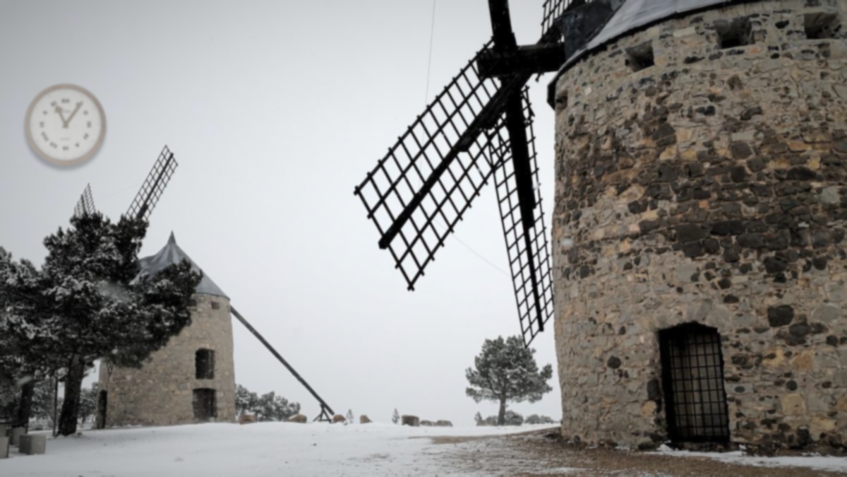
11h06
